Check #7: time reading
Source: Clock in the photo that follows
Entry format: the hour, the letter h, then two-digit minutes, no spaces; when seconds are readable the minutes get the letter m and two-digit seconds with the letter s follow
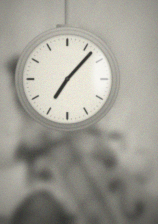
7h07
